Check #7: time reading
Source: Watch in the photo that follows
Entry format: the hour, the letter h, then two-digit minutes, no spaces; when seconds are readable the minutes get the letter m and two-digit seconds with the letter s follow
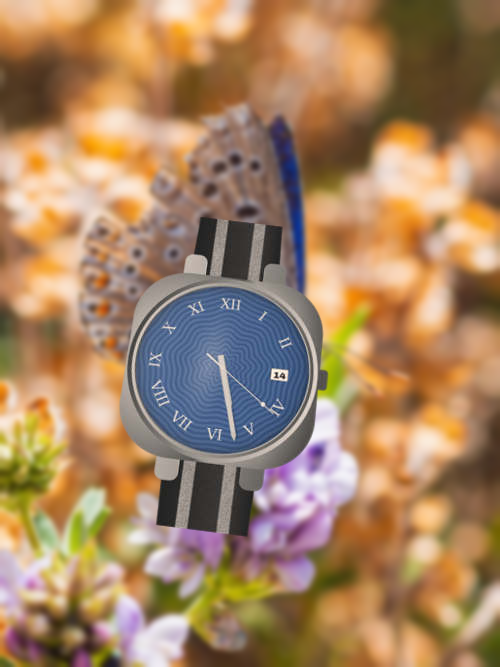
5h27m21s
